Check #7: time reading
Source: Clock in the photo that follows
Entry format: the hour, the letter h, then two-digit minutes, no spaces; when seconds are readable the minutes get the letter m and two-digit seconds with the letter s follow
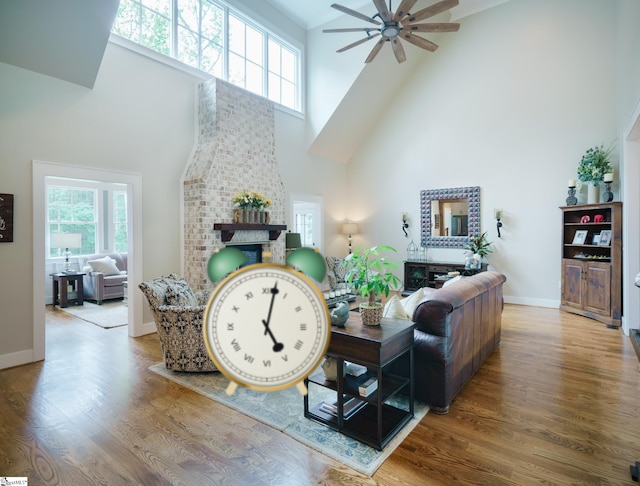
5h02
